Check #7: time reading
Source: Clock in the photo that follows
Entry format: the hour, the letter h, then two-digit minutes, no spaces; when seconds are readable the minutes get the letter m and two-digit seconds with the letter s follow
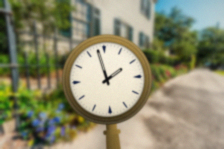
1h58
